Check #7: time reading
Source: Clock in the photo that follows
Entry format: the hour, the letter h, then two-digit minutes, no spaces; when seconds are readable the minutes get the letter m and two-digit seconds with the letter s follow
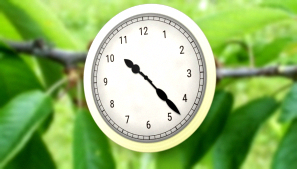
10h23
